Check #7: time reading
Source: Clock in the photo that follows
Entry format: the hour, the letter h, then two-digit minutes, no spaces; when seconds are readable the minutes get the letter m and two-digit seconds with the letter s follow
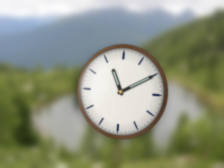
11h10
